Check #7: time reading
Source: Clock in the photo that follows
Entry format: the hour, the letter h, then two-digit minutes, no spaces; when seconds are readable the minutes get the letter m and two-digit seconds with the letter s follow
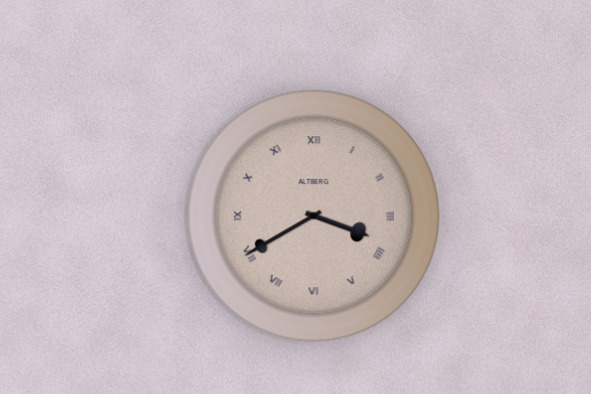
3h40
